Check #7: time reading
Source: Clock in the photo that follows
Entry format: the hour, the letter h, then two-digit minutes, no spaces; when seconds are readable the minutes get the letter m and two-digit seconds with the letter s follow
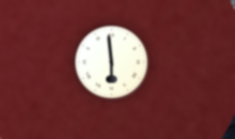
5h59
